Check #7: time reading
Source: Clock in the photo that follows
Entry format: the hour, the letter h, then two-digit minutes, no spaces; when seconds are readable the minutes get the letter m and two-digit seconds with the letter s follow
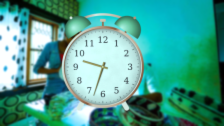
9h33
